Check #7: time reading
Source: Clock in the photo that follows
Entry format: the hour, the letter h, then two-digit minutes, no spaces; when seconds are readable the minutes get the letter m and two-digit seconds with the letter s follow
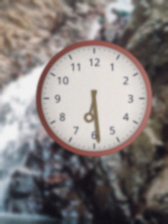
6h29
